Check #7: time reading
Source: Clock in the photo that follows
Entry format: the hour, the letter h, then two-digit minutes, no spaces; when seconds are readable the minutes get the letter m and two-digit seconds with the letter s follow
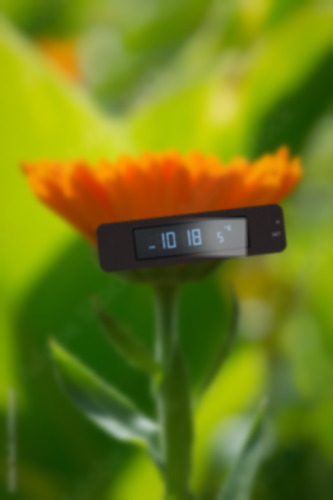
10h18
